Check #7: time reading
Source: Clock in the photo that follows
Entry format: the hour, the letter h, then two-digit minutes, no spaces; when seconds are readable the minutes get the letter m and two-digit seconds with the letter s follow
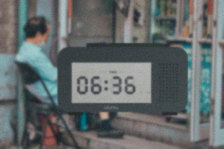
6h36
